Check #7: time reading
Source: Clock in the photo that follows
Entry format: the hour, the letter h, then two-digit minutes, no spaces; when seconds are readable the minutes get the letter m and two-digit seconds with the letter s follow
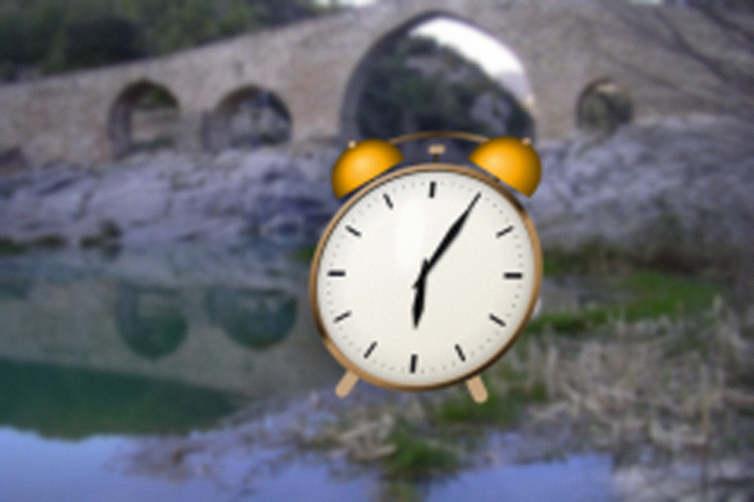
6h05
